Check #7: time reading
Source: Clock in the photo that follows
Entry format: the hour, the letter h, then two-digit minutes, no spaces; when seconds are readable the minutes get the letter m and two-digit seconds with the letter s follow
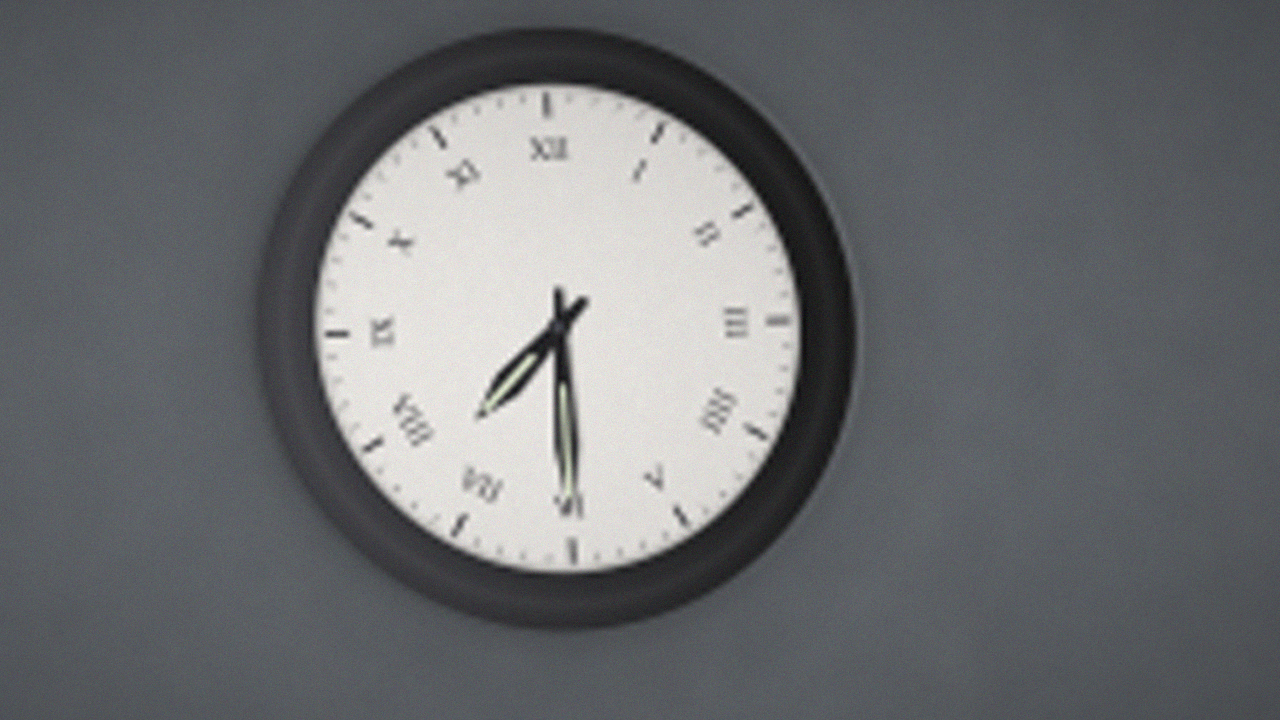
7h30
